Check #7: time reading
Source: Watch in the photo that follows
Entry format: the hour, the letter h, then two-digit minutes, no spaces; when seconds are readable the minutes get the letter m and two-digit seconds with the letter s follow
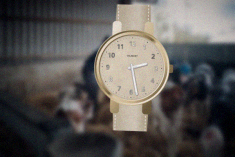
2h28
